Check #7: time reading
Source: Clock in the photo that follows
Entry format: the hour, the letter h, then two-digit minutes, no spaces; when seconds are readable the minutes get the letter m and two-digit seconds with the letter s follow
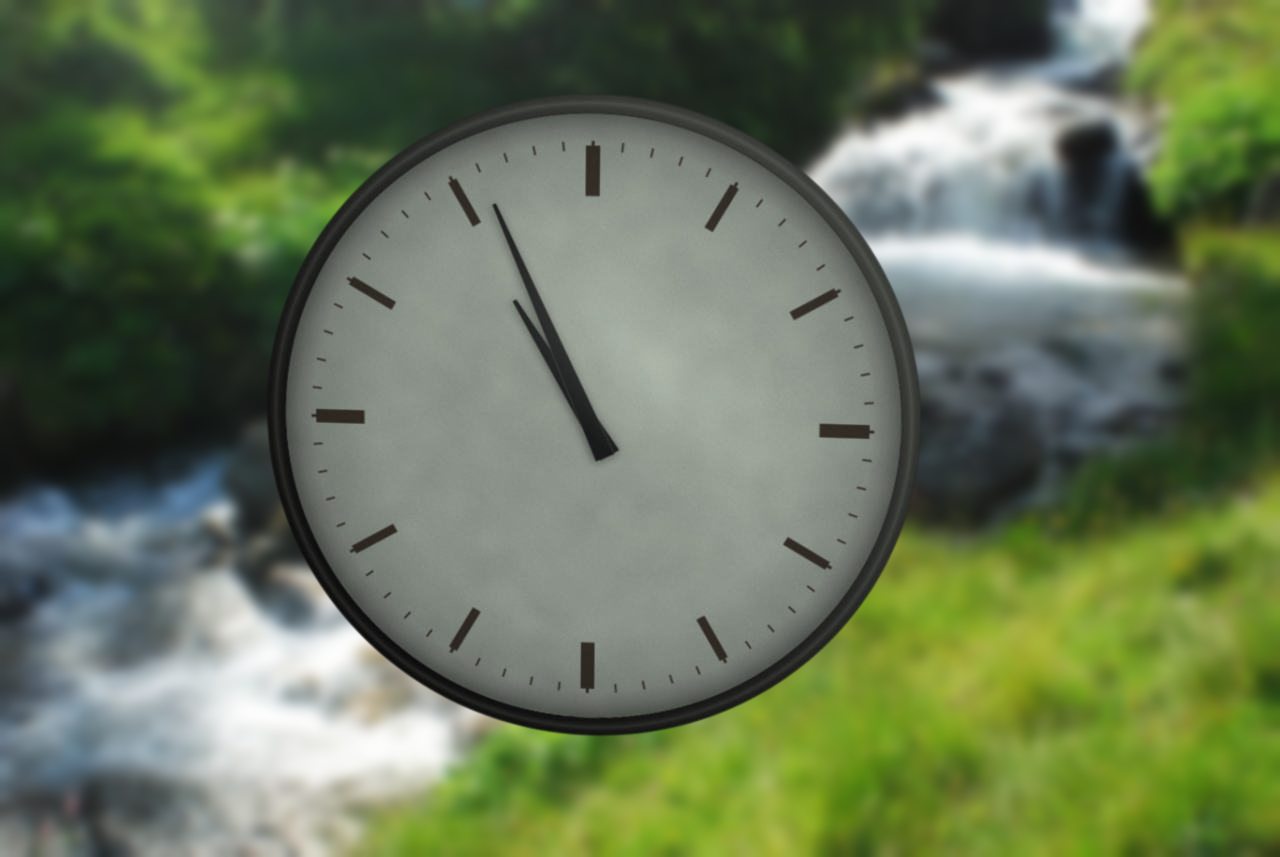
10h56
